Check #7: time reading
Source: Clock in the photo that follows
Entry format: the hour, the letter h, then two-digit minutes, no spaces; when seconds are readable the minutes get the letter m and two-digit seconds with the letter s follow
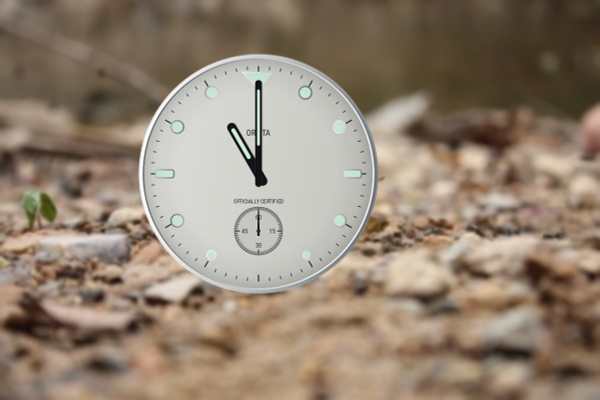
11h00
